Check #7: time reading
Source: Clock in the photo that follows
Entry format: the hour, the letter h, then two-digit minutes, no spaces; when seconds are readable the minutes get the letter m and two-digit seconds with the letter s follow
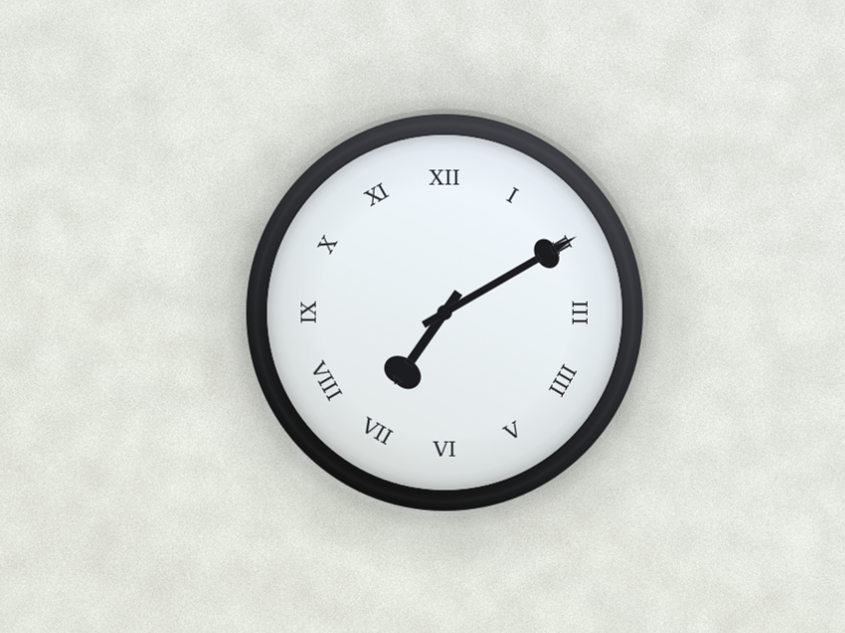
7h10
